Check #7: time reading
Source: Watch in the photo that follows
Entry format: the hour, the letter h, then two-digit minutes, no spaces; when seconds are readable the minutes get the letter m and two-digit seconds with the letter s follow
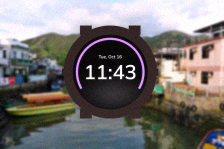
11h43
